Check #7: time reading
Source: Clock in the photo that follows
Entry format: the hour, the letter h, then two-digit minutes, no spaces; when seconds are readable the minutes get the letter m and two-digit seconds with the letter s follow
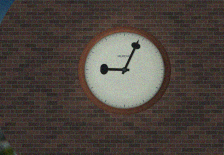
9h04
